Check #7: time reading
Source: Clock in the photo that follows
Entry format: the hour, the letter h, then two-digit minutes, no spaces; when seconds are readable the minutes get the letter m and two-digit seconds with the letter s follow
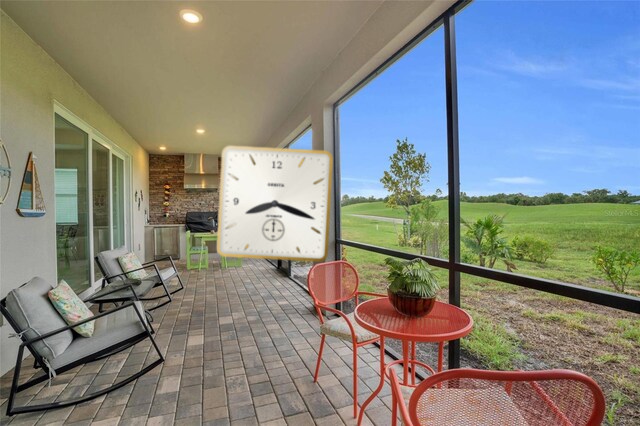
8h18
